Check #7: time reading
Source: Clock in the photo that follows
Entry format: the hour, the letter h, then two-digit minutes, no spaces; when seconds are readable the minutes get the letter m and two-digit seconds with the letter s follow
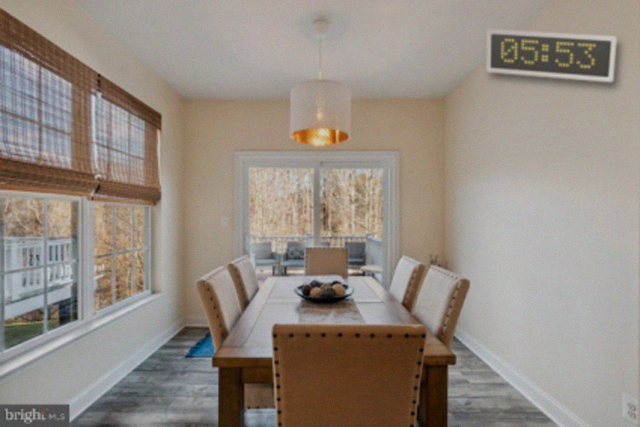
5h53
